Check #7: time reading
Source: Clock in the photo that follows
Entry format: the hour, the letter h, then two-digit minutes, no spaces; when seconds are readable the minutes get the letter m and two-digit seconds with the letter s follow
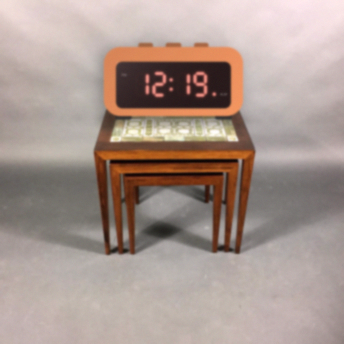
12h19
